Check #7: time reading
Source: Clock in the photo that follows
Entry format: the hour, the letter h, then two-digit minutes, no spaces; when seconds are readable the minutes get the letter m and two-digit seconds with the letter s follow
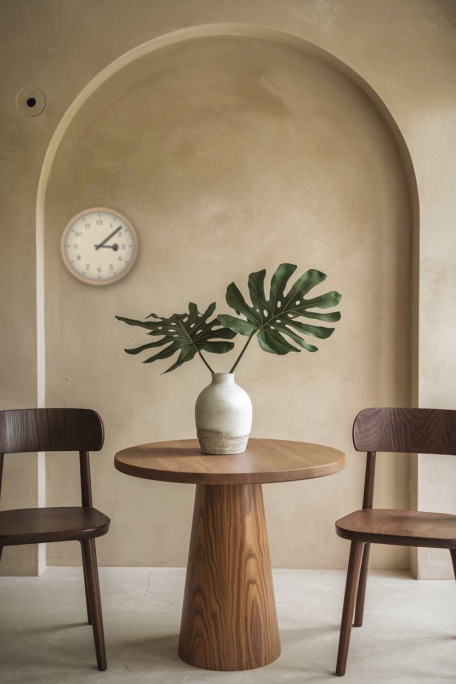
3h08
